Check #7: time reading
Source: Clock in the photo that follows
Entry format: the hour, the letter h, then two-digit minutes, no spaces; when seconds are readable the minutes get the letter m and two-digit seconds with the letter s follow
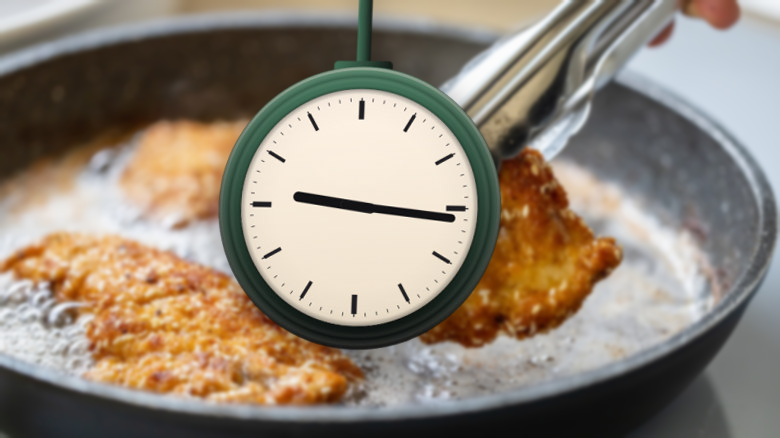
9h16
